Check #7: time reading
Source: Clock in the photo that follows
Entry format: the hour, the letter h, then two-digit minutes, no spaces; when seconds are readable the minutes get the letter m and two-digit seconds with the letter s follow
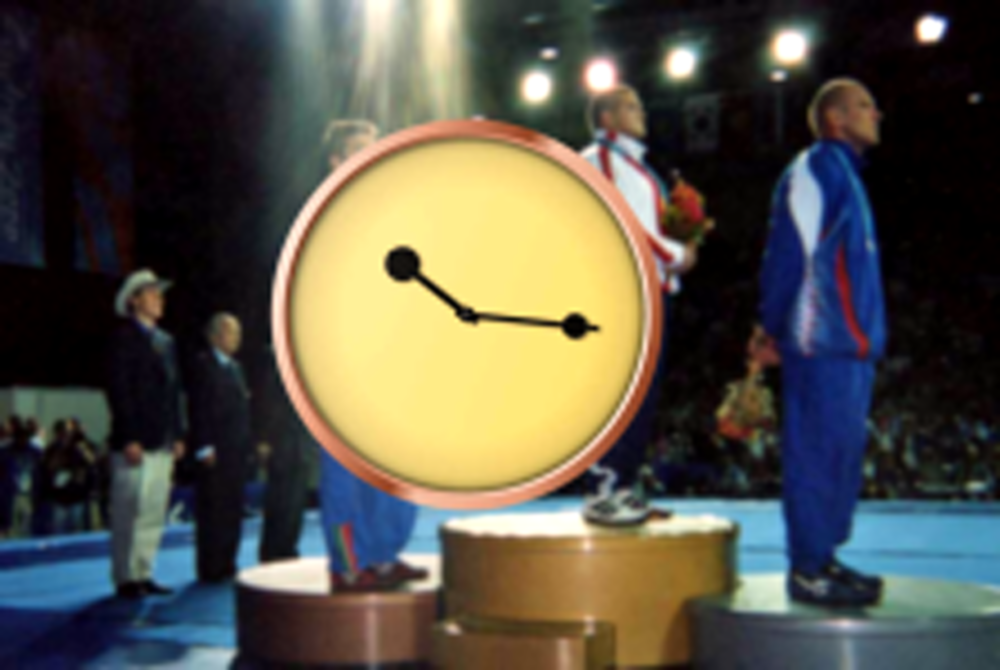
10h16
